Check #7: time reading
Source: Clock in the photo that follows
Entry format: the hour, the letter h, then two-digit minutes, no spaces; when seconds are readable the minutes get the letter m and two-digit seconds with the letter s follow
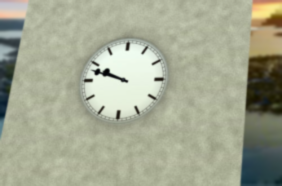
9h48
